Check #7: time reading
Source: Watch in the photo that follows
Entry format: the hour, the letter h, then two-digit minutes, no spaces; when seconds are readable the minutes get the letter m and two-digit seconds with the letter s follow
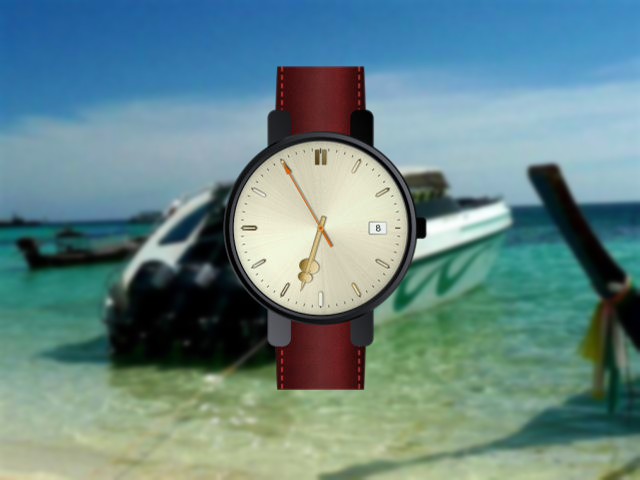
6h32m55s
